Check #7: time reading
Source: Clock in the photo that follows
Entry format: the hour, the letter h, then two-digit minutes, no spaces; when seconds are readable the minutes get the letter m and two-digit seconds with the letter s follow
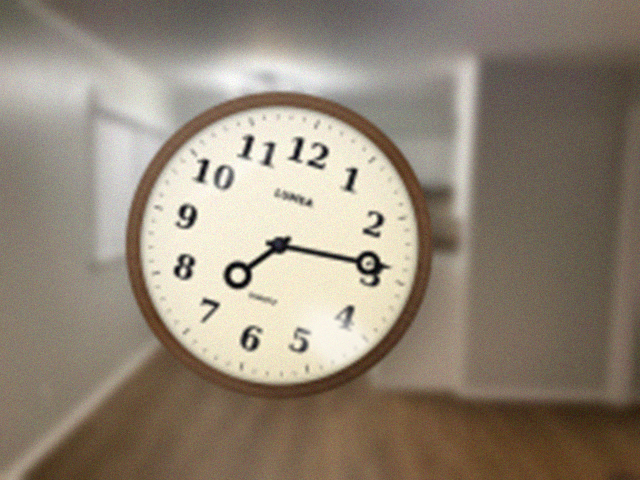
7h14
